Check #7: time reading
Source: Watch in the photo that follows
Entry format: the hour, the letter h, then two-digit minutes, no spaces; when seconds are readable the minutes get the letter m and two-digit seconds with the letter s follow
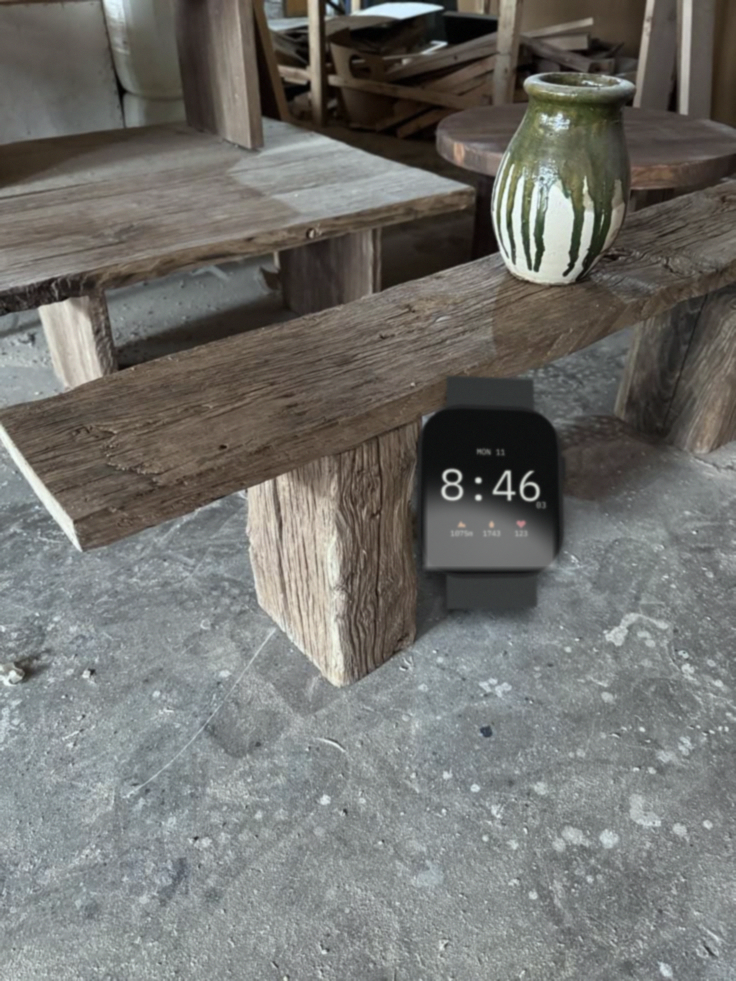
8h46
